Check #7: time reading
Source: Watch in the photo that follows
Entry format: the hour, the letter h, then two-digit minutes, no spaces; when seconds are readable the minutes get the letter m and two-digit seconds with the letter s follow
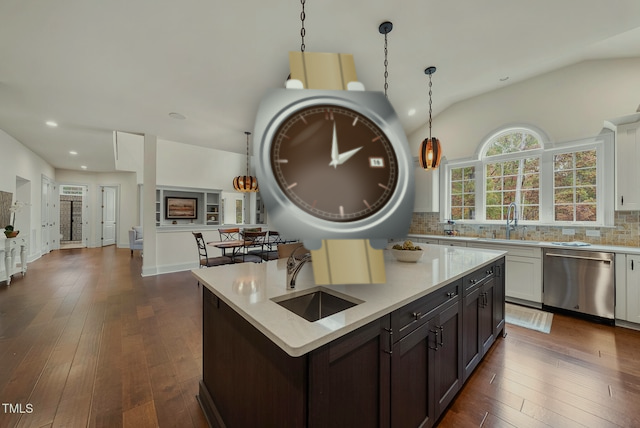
2h01
